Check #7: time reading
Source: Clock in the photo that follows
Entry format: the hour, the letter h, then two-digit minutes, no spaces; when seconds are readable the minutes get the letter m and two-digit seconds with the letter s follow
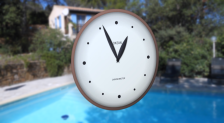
12h56
